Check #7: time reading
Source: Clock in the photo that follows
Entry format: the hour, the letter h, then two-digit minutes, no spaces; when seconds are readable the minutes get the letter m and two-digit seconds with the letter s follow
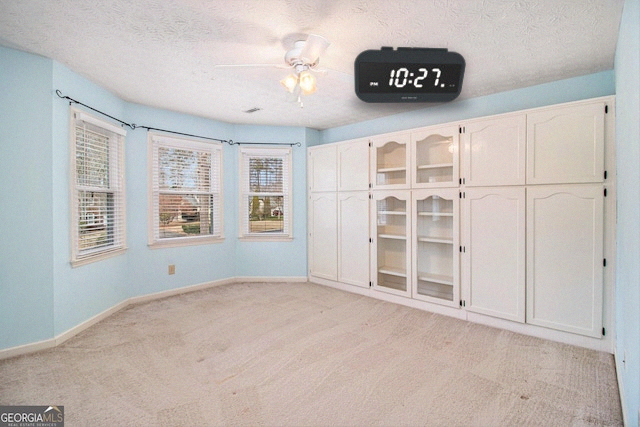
10h27
